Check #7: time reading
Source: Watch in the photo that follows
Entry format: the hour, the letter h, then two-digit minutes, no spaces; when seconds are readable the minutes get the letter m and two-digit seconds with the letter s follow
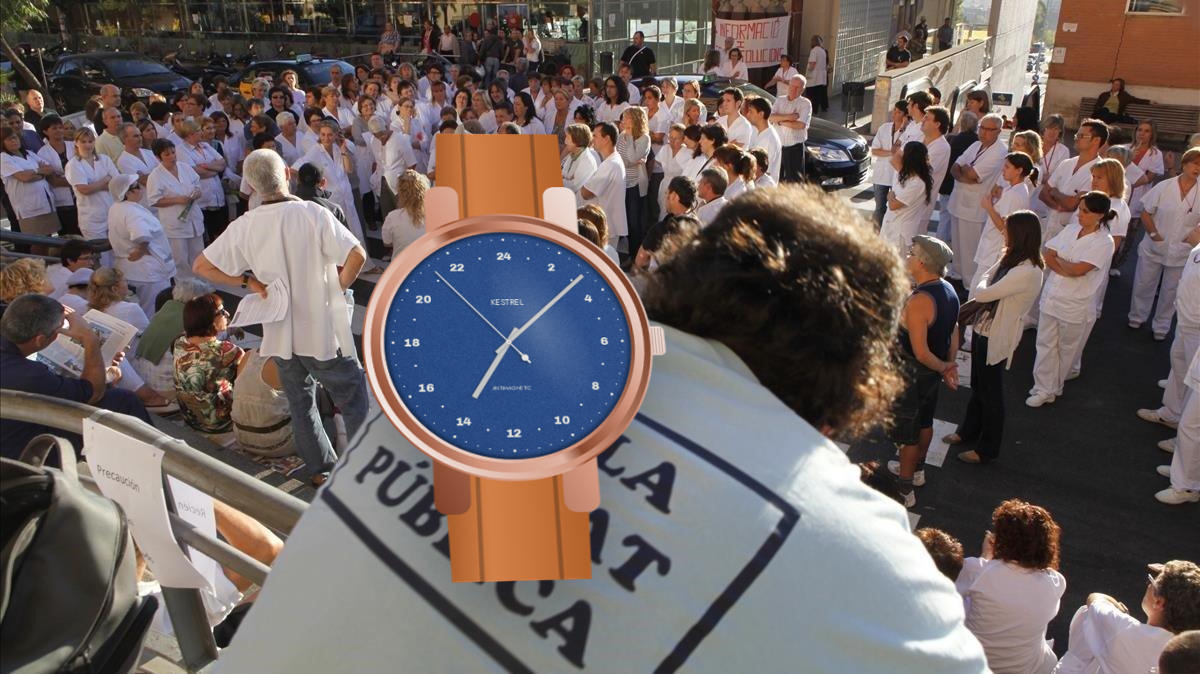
14h07m53s
